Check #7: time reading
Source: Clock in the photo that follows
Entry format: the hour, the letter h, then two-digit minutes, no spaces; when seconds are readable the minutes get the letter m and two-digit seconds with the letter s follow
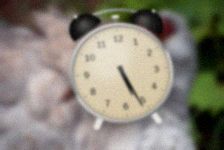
5h26
